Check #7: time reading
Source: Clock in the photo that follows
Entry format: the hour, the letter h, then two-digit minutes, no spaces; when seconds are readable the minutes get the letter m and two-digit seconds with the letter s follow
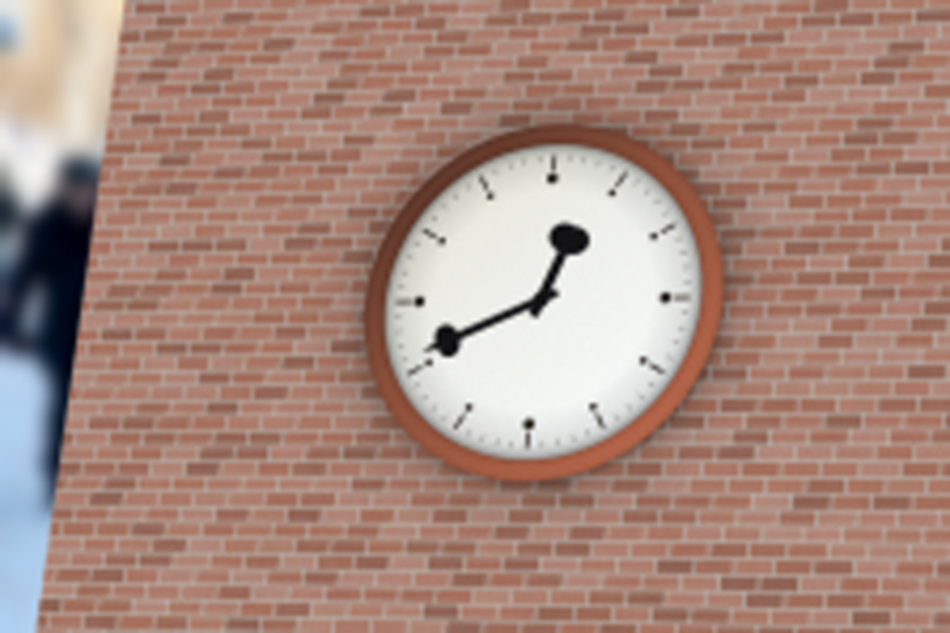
12h41
